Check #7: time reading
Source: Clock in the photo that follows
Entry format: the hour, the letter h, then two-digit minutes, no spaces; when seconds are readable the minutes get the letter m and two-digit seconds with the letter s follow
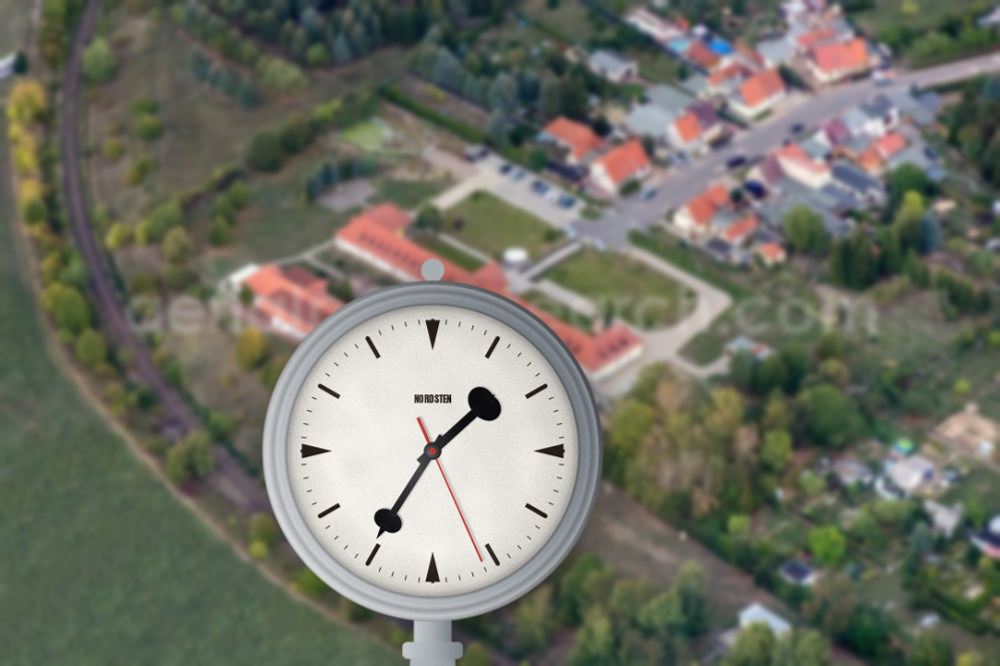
1h35m26s
